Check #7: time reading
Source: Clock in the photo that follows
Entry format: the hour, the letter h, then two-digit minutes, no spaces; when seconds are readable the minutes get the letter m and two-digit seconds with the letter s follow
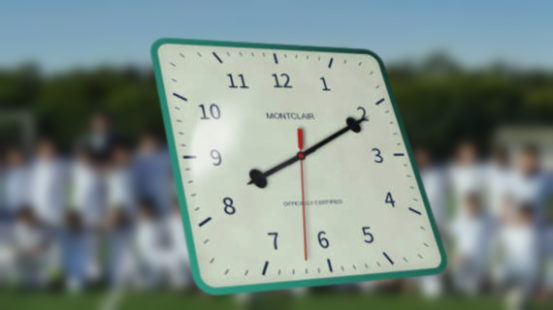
8h10m32s
